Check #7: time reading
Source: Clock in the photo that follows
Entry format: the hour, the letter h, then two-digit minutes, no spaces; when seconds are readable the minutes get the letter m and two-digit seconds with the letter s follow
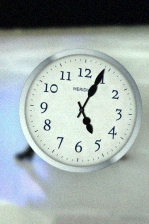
5h04
